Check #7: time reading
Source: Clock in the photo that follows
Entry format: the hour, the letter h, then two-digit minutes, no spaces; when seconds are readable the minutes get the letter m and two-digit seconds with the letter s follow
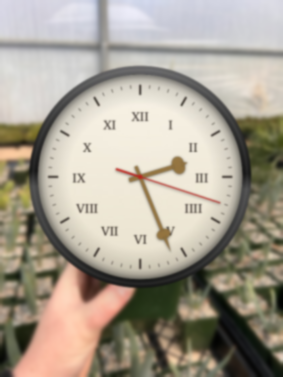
2h26m18s
